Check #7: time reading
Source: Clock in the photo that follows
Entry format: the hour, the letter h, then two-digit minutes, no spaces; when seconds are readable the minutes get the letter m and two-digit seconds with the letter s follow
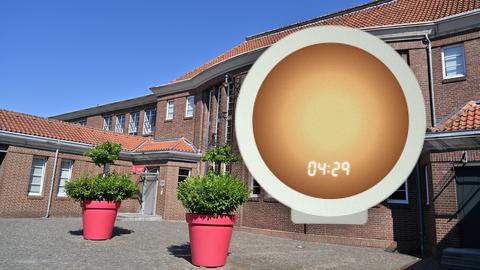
4h29
